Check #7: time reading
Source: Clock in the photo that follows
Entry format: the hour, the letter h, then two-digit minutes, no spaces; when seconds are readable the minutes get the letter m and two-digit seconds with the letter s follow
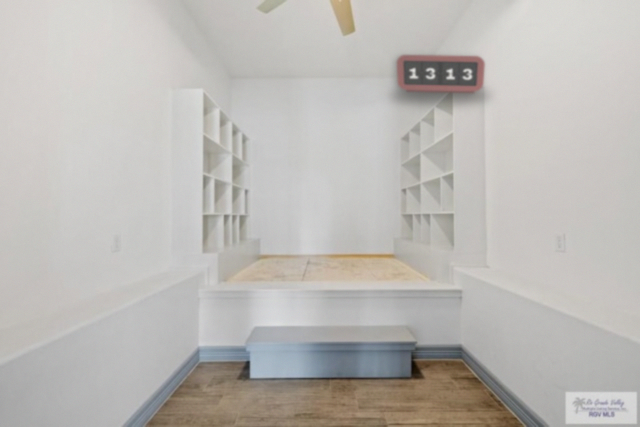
13h13
